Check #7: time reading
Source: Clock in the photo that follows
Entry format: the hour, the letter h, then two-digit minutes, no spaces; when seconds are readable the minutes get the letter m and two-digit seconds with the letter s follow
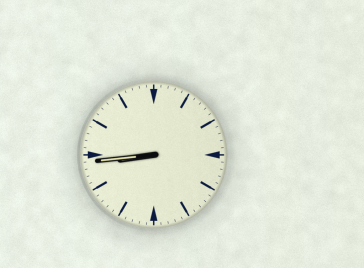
8h44
